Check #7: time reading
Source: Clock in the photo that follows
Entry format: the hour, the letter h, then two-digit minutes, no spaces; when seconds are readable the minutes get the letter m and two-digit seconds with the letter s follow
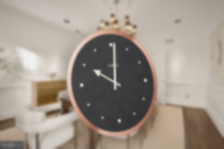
10h01
